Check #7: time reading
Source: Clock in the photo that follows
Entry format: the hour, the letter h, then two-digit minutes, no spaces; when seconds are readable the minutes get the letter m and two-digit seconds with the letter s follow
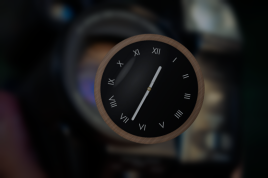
12h33
